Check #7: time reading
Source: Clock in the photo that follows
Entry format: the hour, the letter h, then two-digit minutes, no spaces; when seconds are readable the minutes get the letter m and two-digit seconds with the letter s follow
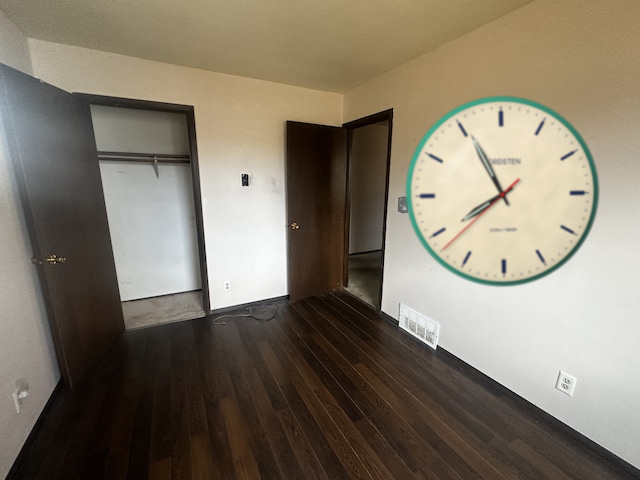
7h55m38s
